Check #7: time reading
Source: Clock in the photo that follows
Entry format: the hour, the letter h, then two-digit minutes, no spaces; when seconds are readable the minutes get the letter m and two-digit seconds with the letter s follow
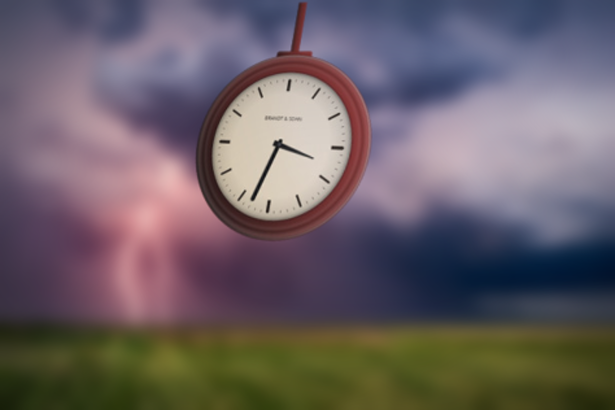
3h33
